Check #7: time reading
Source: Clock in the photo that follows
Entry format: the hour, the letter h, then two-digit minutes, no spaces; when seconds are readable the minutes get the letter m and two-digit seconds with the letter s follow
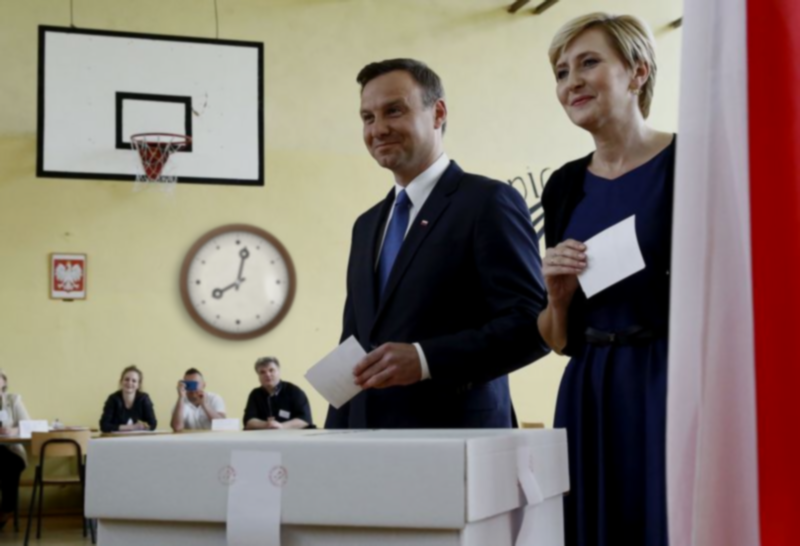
8h02
